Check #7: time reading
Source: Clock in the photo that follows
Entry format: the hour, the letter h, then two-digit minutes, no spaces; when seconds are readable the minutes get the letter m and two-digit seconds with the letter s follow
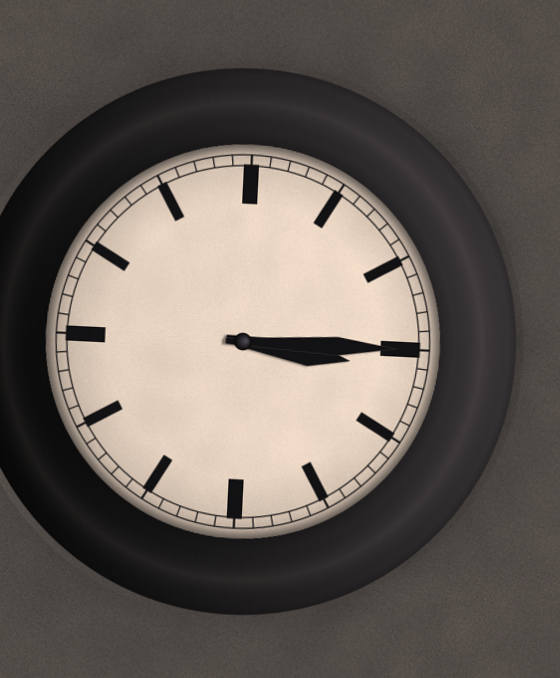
3h15
